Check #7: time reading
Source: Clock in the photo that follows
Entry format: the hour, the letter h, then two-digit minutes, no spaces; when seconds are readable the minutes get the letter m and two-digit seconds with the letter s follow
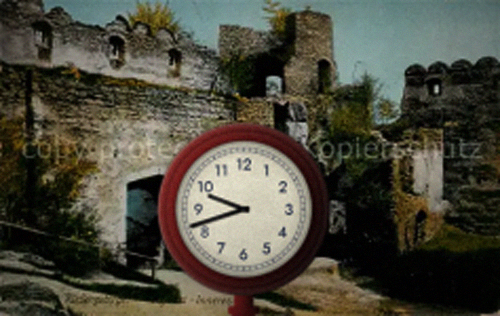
9h42
